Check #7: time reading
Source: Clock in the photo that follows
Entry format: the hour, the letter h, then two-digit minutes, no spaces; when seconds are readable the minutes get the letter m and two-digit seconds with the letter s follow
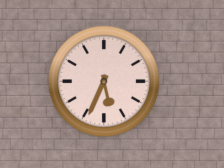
5h34
